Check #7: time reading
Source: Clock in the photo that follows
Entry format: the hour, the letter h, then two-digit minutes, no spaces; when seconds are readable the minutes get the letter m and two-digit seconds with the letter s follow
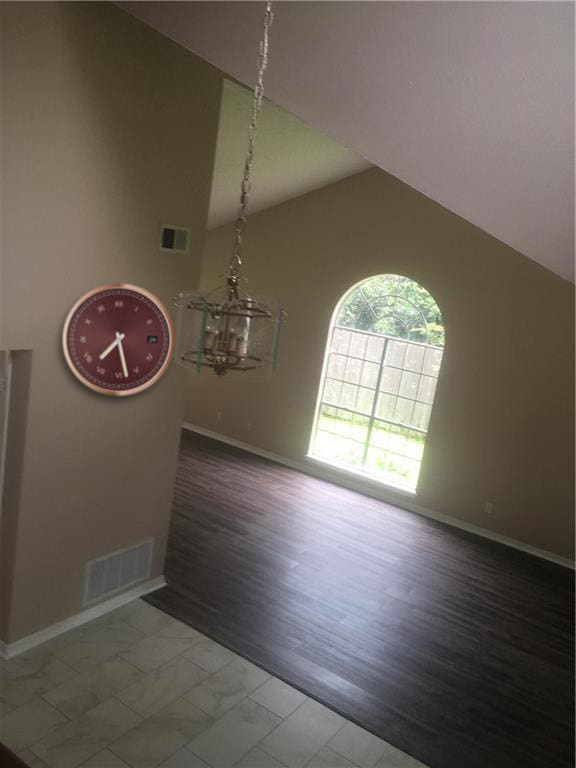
7h28
